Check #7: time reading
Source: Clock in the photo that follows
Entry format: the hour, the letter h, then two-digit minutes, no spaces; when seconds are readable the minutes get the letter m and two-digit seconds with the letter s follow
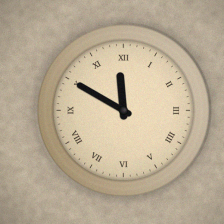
11h50
